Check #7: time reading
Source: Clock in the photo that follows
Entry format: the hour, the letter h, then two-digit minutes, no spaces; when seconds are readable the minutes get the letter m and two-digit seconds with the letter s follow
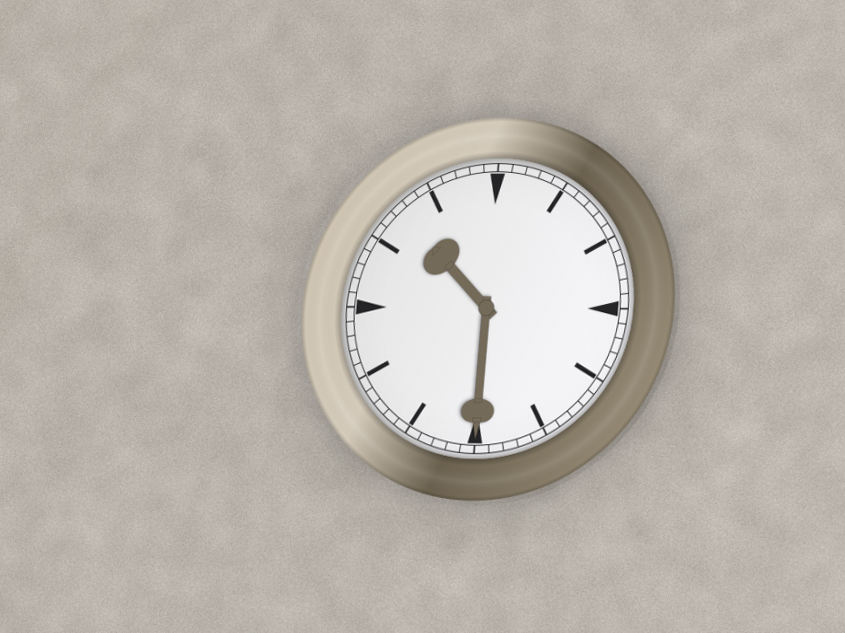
10h30
